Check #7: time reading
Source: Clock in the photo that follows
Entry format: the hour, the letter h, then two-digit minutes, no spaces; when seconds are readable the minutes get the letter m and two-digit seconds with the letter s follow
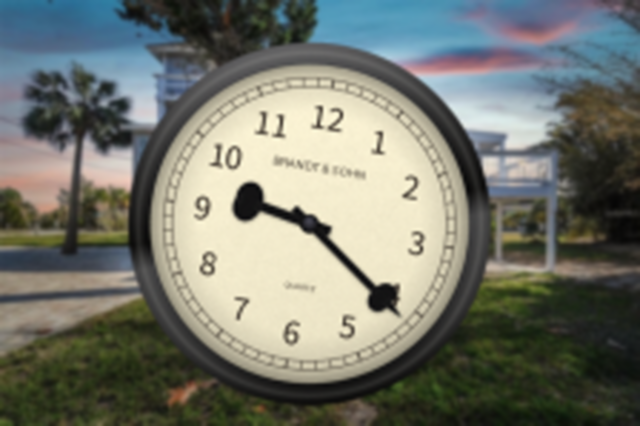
9h21
